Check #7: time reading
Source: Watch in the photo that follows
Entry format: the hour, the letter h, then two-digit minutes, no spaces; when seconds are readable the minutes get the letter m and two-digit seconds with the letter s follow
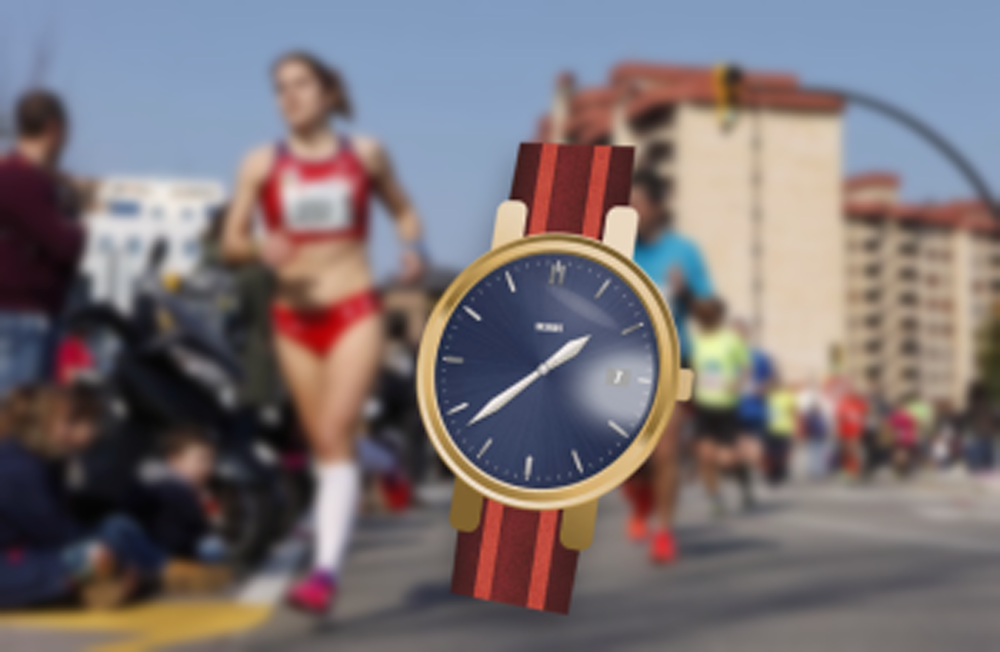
1h38
